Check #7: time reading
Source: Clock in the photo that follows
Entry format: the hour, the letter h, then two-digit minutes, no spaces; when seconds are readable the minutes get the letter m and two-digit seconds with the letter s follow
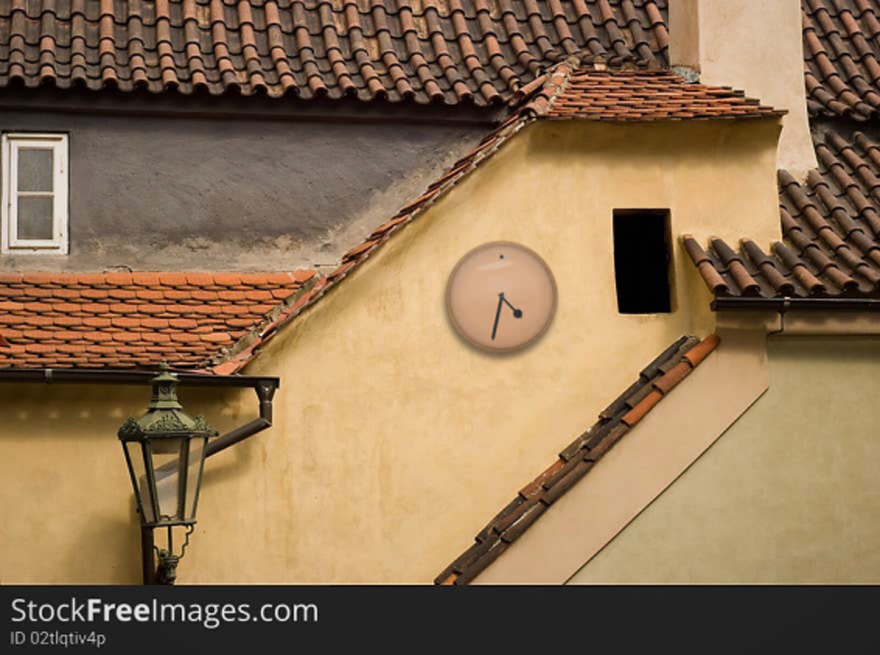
4h32
